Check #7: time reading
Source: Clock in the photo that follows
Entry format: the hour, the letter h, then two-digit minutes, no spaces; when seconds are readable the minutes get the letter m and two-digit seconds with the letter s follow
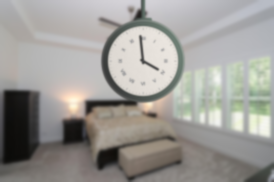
3h59
